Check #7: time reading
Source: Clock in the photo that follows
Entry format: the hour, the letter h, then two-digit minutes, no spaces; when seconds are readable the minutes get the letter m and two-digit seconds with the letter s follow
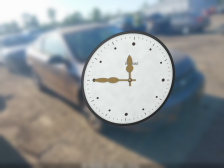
11h45
